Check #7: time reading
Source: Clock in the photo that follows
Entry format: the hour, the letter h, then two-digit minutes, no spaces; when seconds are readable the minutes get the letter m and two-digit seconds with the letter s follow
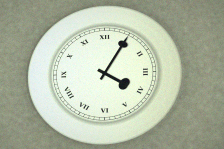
4h05
